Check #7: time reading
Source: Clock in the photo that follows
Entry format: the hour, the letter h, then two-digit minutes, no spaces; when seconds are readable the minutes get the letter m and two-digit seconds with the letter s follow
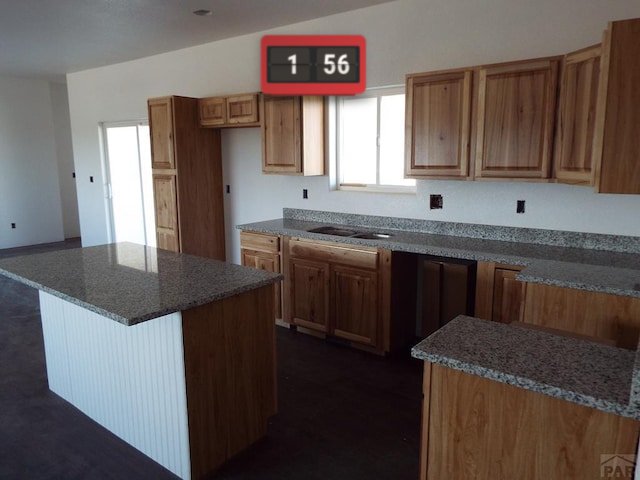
1h56
